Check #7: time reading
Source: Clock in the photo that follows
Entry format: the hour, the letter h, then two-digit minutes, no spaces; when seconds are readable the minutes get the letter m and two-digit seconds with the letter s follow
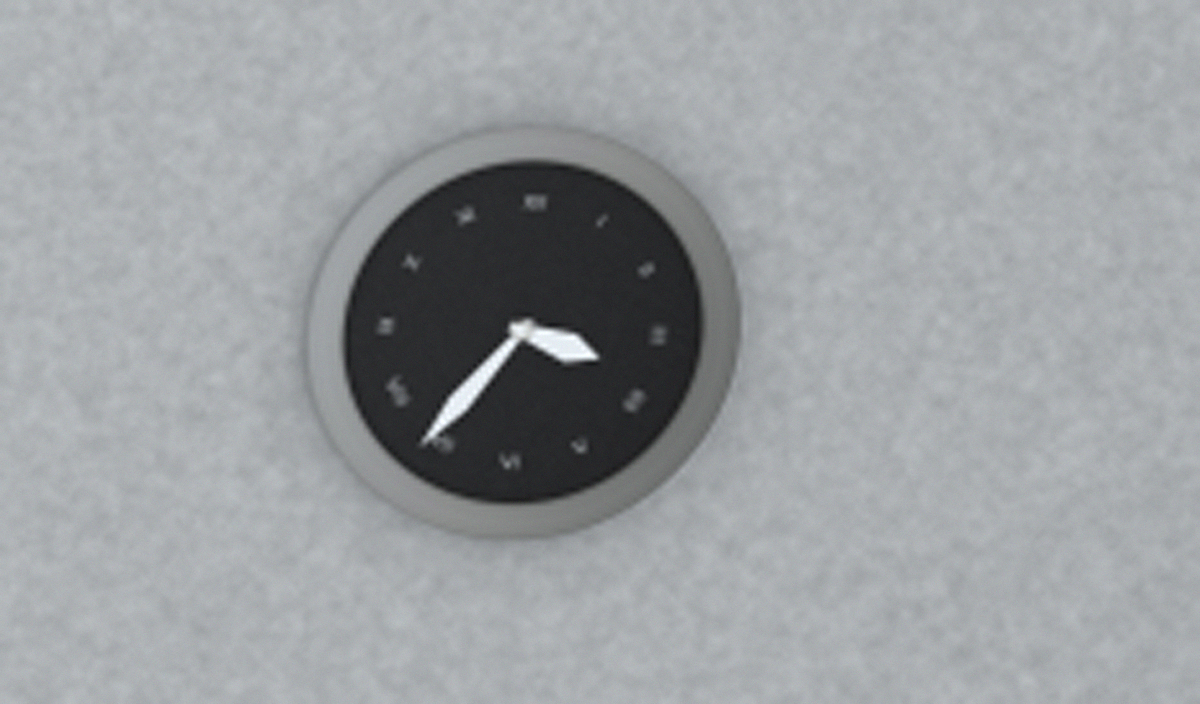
3h36
